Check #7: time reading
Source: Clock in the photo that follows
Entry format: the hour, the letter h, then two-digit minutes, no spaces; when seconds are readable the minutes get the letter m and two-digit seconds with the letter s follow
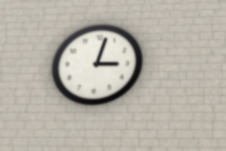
3h02
